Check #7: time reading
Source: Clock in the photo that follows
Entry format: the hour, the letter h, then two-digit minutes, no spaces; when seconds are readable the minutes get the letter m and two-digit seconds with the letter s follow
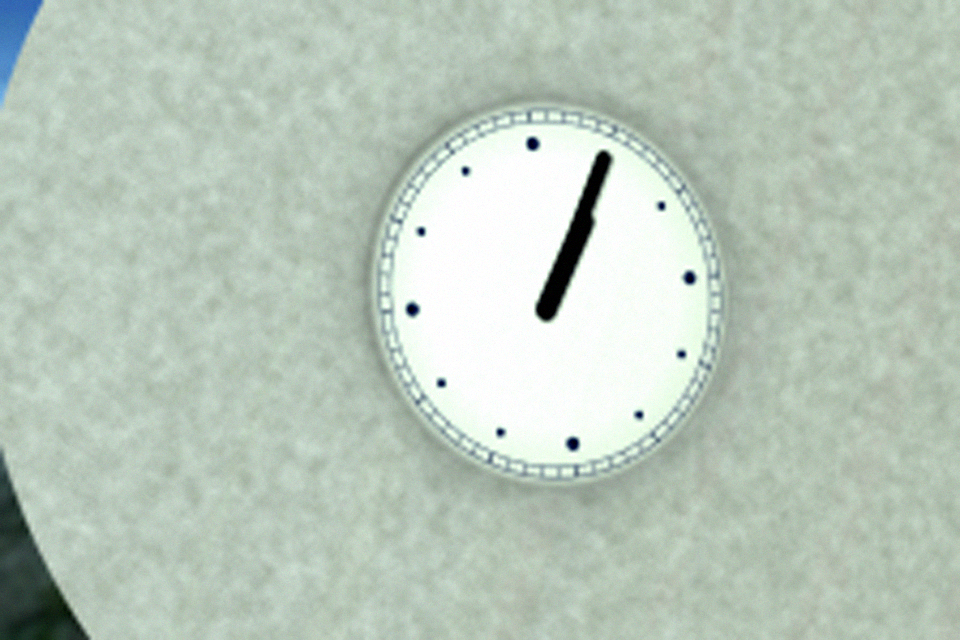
1h05
